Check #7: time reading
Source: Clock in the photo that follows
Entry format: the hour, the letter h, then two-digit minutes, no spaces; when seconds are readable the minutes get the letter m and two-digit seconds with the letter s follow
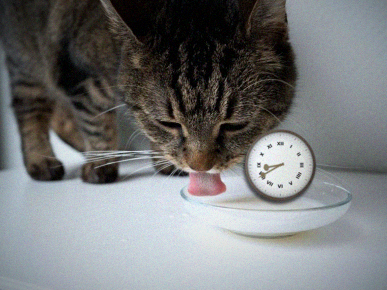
8h40
